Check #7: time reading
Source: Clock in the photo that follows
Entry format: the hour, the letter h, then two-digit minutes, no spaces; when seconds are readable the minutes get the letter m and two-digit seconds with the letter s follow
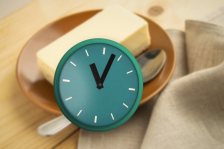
11h03
